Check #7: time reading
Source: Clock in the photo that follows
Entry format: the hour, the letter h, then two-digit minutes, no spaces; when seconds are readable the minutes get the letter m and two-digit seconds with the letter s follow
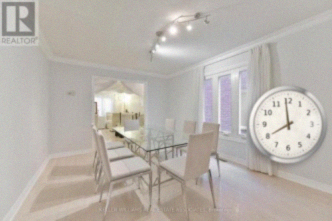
7h59
